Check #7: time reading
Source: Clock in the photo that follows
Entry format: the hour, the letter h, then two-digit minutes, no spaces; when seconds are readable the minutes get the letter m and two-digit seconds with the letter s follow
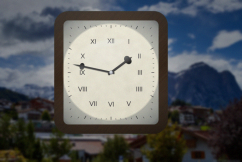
1h47
